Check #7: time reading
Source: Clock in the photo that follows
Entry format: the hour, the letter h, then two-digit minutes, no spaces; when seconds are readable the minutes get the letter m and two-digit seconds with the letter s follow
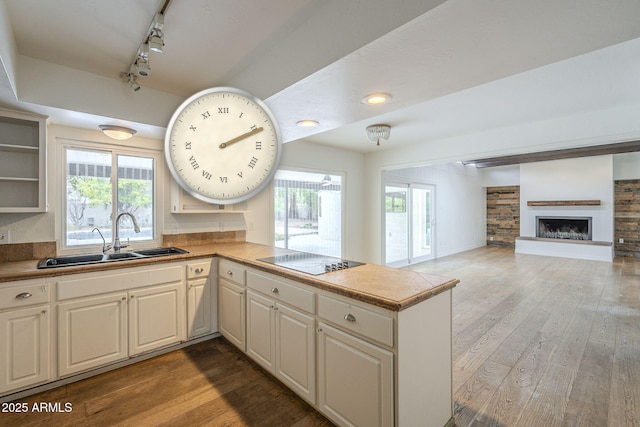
2h11
